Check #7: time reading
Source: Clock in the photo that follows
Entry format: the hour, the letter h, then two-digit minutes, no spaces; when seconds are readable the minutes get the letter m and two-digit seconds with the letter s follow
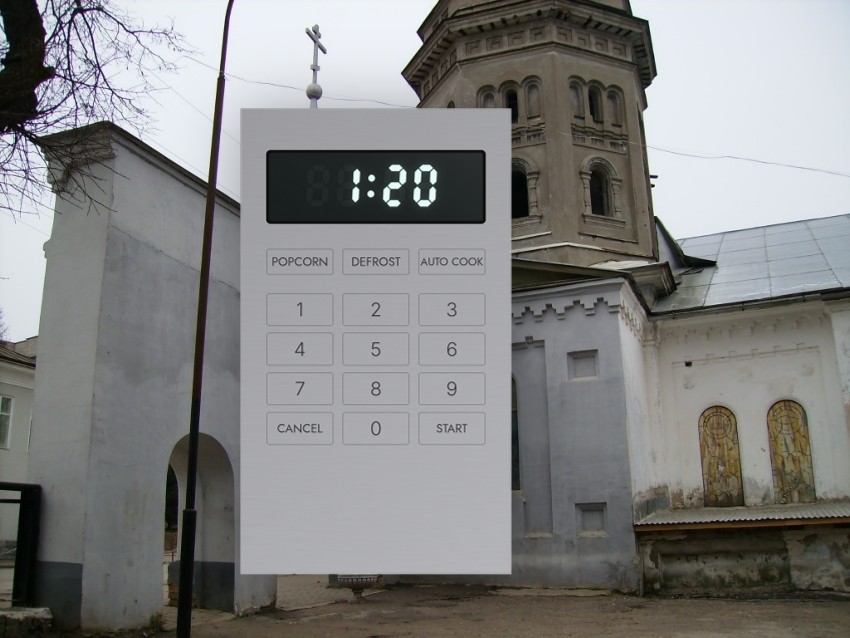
1h20
